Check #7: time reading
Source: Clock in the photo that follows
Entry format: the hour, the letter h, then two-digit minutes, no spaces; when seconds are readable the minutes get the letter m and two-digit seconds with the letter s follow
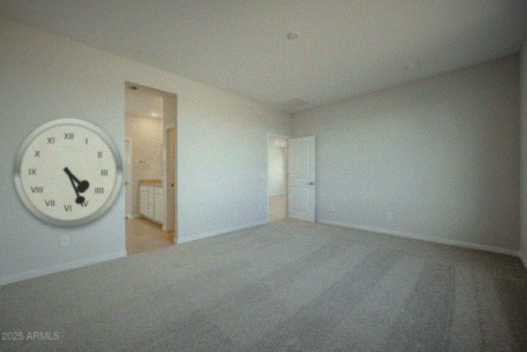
4h26
